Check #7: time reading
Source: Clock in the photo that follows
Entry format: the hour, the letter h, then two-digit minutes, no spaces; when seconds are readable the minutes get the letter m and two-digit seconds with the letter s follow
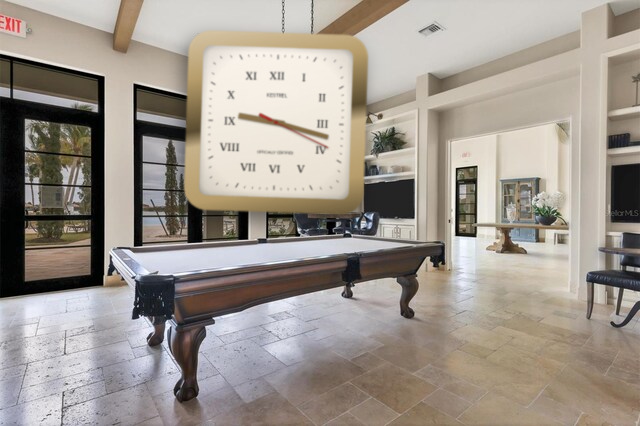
9h17m19s
